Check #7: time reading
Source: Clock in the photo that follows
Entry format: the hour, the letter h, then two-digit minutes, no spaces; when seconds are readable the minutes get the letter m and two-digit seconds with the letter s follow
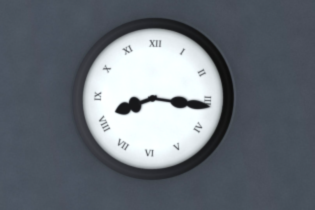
8h16
